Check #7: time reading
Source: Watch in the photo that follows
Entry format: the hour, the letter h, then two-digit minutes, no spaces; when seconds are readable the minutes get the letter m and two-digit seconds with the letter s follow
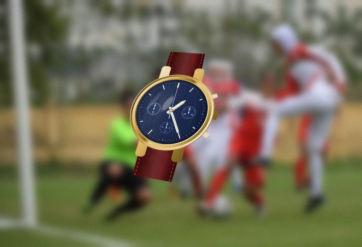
1h25
